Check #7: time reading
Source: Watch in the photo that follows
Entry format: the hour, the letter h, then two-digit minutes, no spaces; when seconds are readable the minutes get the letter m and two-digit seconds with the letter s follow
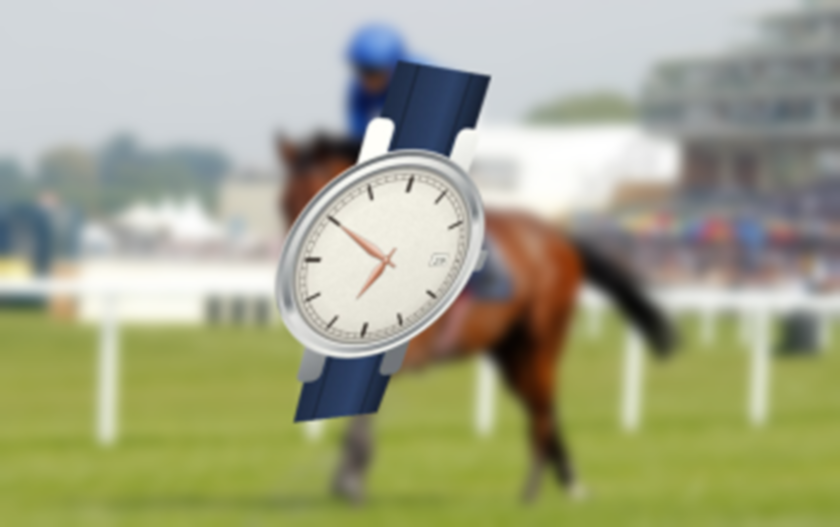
6h50
